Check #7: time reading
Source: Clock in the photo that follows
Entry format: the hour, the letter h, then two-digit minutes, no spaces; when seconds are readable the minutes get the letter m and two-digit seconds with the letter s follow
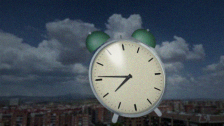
7h46
